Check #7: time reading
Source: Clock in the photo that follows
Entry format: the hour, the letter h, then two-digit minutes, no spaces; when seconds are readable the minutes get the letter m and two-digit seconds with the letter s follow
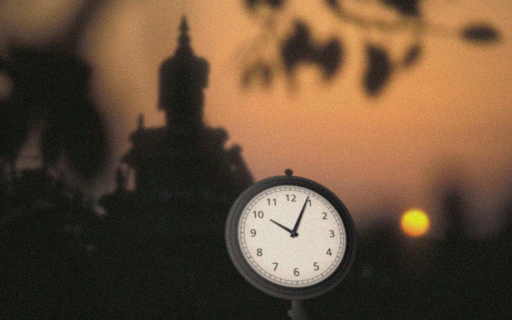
10h04
